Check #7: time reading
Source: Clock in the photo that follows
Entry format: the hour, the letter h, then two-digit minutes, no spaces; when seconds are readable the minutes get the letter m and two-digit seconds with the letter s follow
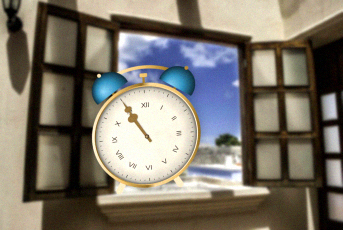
10h55
